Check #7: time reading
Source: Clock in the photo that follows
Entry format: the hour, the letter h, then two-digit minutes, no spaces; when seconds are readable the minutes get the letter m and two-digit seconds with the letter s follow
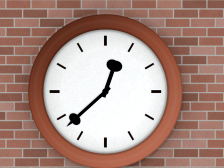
12h38
